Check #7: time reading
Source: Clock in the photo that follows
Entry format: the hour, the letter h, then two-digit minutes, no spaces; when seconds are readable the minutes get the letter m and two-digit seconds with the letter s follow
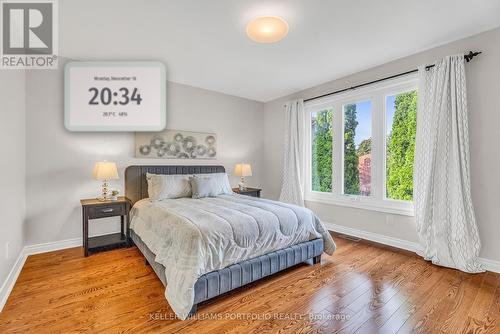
20h34
